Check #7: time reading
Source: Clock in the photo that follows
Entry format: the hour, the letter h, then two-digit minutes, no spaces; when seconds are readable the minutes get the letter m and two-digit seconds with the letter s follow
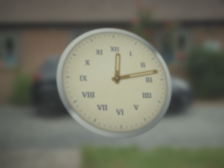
12h13
